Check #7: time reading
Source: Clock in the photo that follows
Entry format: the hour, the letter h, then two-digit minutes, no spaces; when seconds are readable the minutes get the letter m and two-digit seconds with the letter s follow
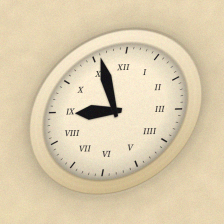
8h56
